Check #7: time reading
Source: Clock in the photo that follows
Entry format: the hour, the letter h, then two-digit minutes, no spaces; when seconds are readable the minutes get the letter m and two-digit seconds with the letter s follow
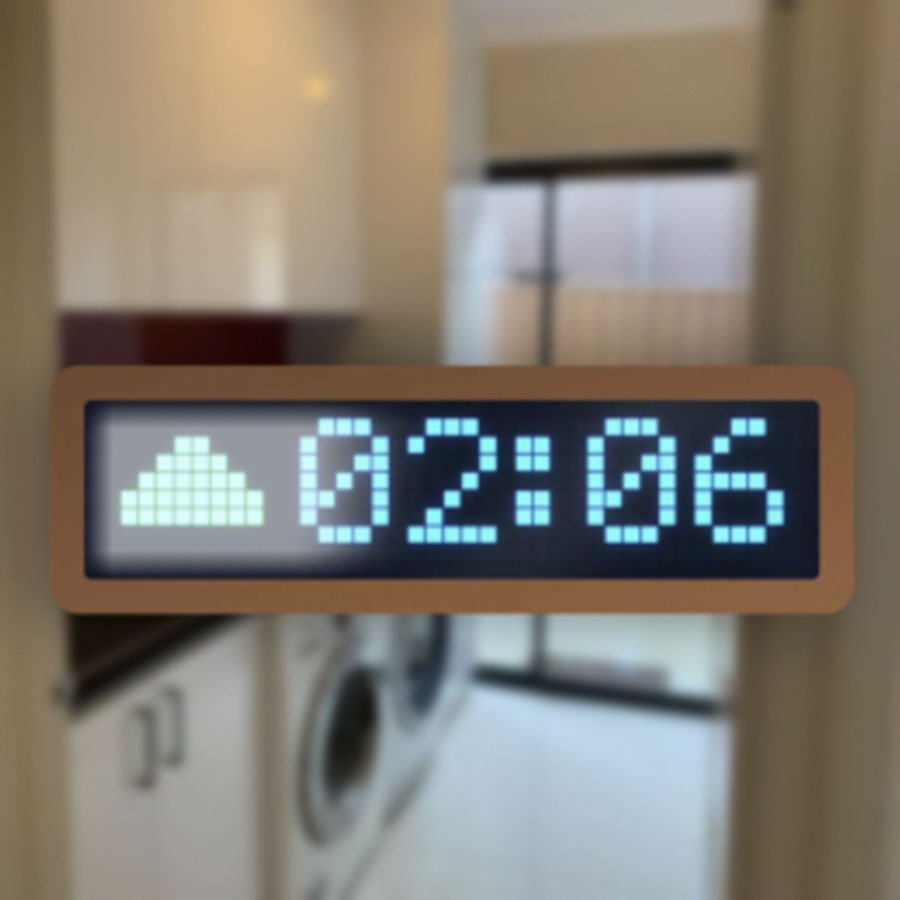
2h06
